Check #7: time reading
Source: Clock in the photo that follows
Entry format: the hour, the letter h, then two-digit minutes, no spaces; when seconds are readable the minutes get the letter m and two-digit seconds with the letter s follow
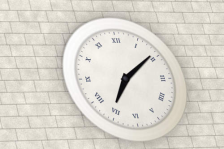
7h09
